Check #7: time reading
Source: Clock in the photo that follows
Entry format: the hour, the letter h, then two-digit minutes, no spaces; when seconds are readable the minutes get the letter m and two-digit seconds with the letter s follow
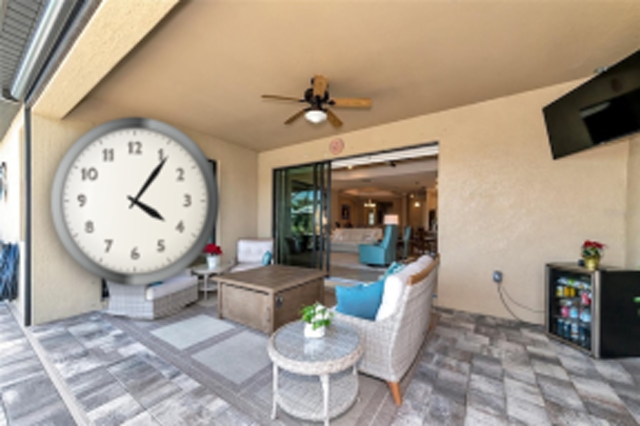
4h06
